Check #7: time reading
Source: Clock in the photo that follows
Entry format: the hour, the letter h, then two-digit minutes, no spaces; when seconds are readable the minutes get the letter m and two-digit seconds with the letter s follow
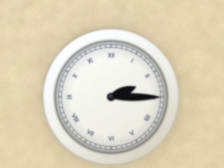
2h15
